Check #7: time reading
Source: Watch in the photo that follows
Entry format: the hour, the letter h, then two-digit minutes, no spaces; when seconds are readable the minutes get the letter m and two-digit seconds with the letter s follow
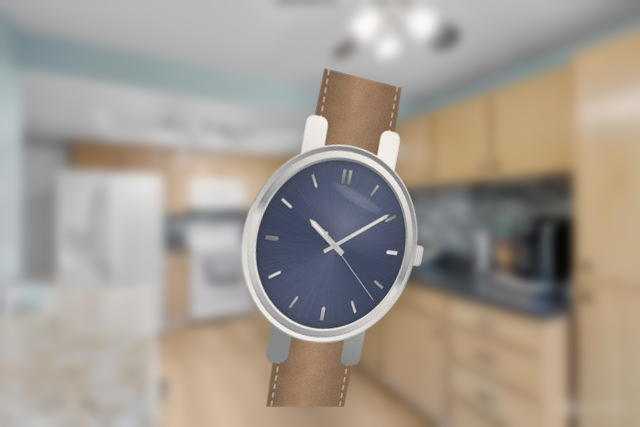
10h09m22s
